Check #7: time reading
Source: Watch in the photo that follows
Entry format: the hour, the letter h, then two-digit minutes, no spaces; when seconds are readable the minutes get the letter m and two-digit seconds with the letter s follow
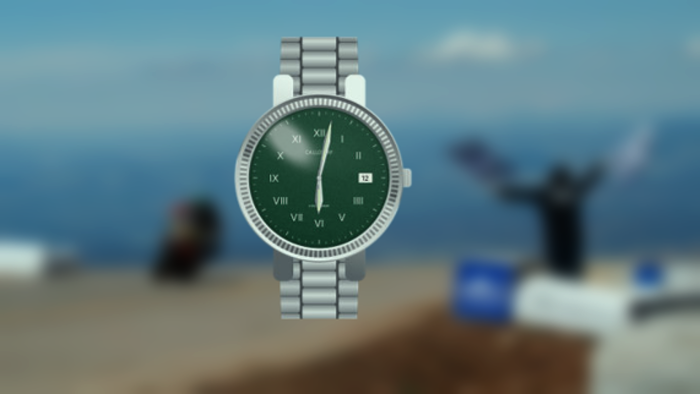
6h02
